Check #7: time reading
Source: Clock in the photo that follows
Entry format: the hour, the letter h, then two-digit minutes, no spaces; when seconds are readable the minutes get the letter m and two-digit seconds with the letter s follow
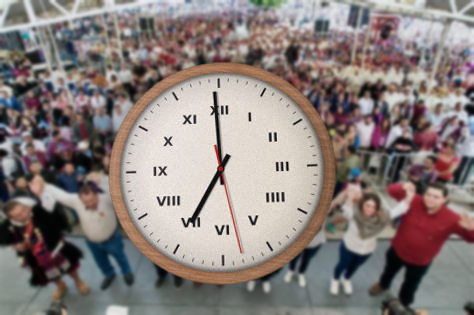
6h59m28s
